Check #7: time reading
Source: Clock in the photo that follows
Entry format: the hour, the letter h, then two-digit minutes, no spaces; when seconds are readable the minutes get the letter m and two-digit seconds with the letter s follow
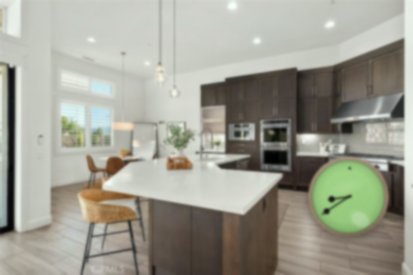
8h39
